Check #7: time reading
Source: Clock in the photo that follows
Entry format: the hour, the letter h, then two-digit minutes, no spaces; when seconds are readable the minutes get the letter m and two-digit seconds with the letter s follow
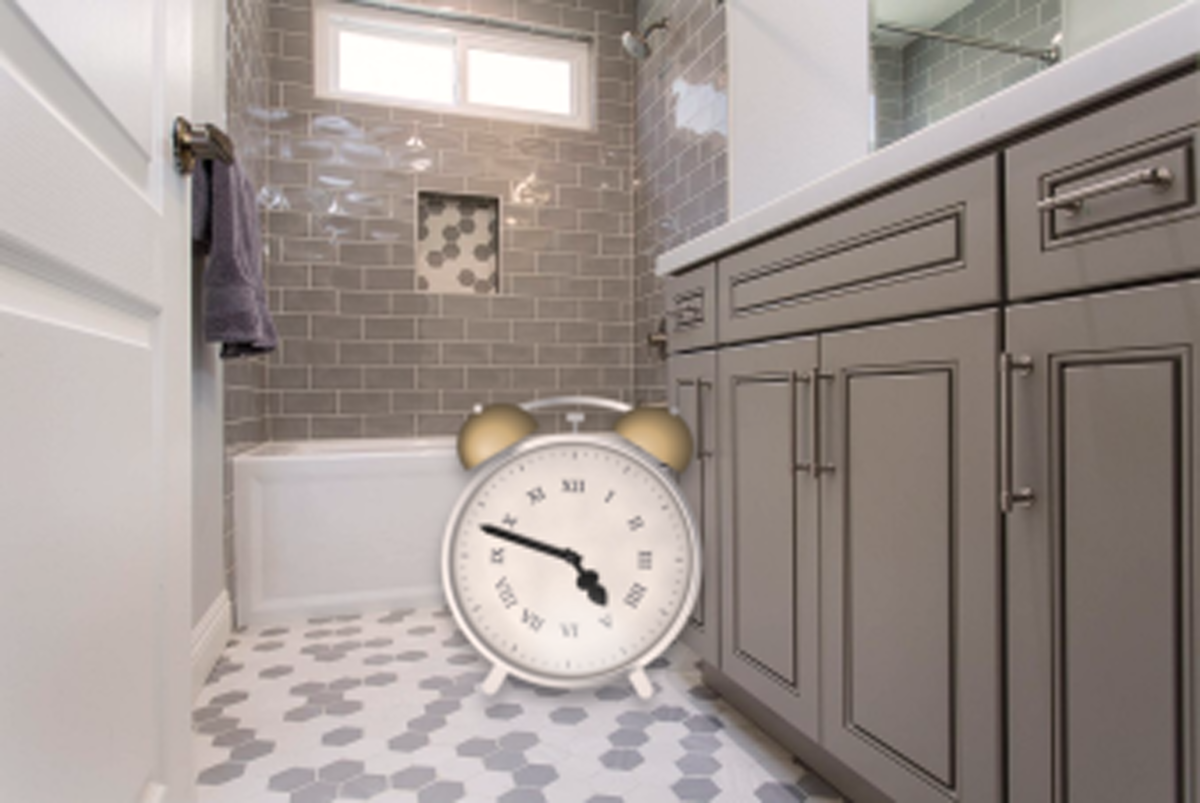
4h48
